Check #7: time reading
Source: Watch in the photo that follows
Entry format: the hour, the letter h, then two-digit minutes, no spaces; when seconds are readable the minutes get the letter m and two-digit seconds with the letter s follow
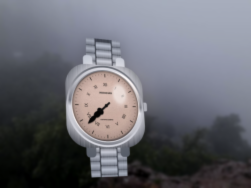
7h38
